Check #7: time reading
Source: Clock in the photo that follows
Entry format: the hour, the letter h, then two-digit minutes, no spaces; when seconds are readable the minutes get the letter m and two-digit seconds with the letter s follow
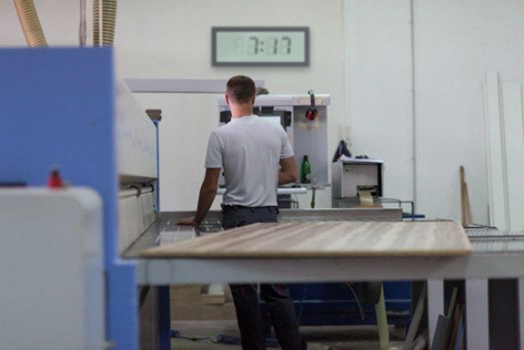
7h17
